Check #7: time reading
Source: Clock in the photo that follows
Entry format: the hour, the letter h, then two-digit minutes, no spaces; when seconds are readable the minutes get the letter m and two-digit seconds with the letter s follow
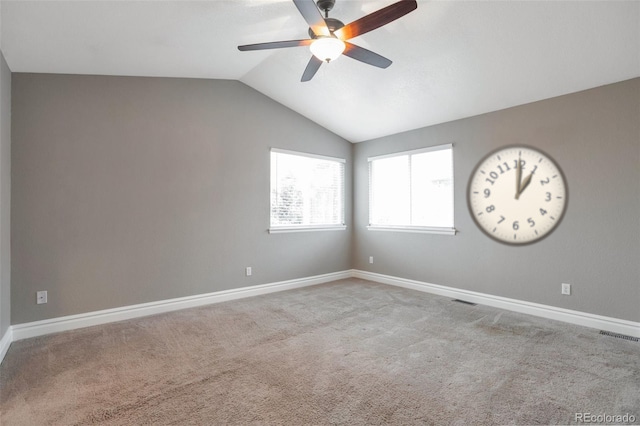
1h00
